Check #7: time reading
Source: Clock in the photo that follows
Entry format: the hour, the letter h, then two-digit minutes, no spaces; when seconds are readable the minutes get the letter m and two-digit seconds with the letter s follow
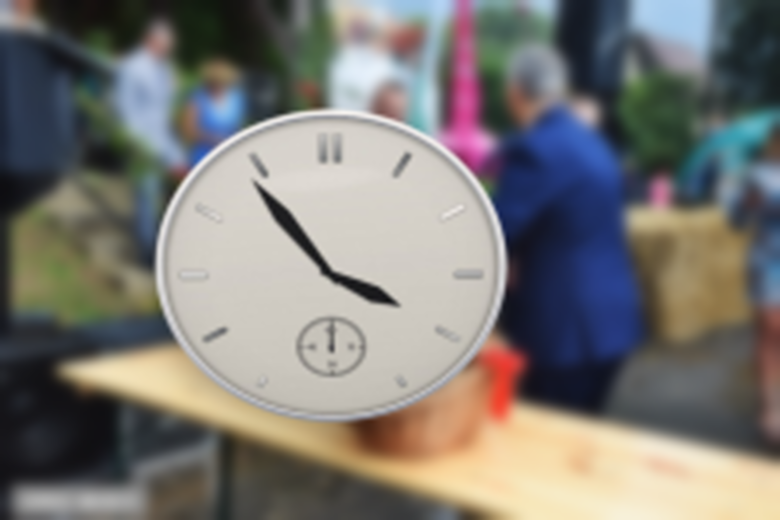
3h54
